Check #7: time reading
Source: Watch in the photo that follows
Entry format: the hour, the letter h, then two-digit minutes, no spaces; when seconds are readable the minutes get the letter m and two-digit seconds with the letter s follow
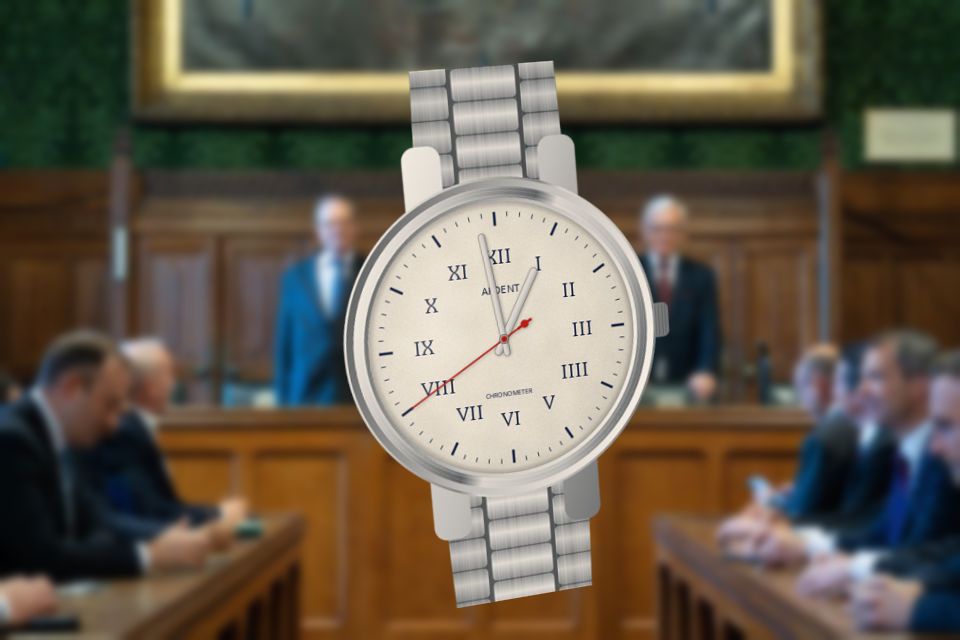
12h58m40s
